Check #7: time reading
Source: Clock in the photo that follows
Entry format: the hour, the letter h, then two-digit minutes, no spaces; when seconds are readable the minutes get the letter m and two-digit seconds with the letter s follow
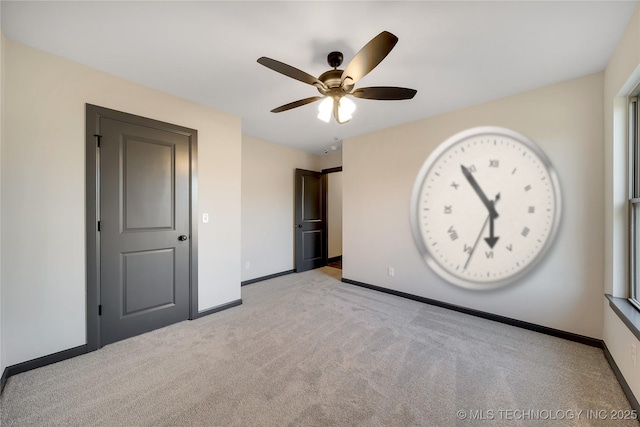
5h53m34s
